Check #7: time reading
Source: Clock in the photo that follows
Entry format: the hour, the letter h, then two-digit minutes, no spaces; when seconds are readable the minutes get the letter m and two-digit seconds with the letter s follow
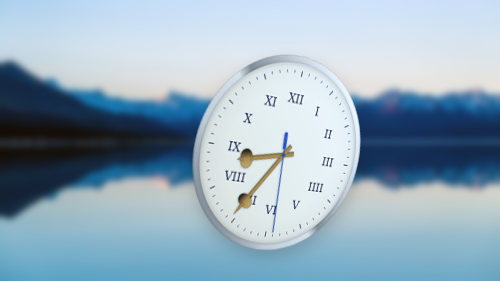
8h35m29s
